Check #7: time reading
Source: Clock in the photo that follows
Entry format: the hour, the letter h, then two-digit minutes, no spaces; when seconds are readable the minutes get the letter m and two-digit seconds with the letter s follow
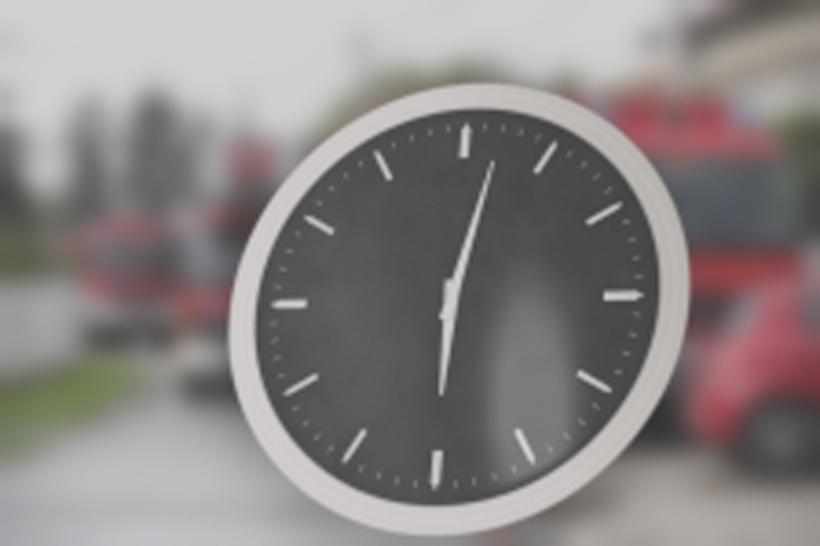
6h02
